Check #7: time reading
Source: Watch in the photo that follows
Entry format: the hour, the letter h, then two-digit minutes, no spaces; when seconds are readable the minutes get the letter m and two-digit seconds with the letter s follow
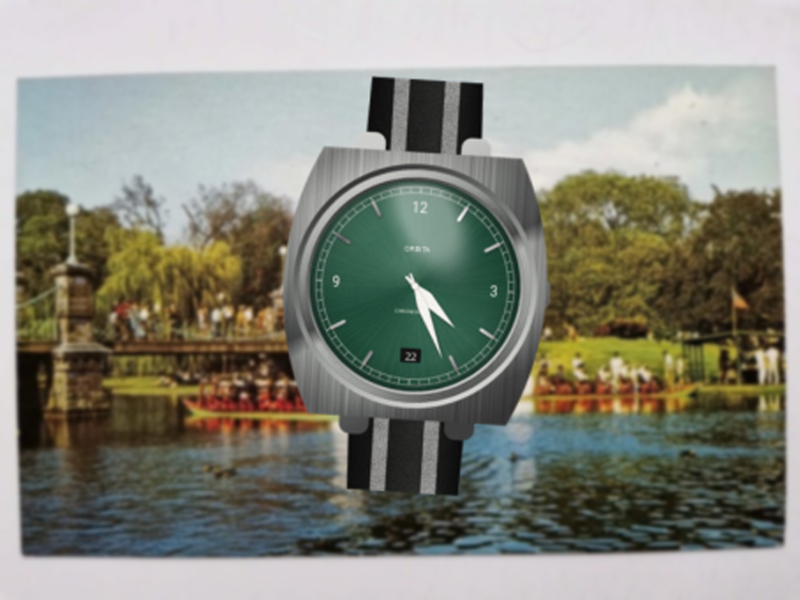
4h26
